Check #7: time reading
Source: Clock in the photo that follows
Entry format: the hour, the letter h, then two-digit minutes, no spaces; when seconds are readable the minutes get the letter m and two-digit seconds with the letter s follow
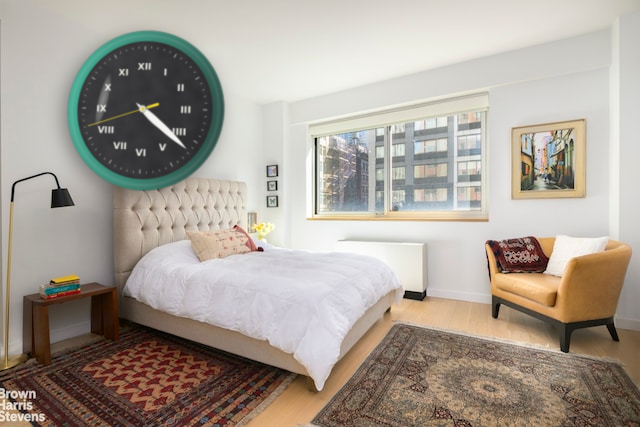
4h21m42s
